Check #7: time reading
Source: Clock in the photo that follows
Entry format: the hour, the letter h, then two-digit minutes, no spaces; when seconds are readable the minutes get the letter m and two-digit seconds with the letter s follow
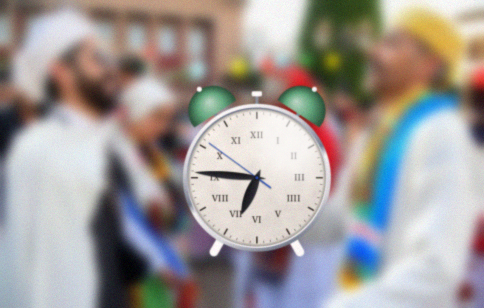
6h45m51s
